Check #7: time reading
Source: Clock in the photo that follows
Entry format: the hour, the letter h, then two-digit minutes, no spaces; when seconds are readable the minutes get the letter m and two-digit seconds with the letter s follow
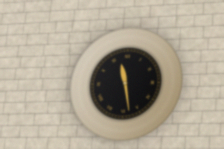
11h28
